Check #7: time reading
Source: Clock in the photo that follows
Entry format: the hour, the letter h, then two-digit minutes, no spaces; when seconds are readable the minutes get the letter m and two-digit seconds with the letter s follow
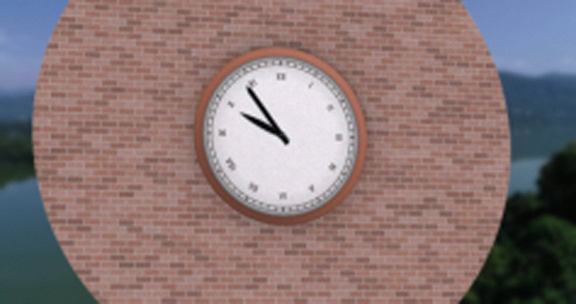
9h54
